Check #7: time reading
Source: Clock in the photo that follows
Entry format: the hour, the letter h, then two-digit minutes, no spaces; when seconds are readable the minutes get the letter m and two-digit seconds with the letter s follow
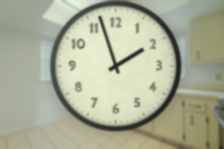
1h57
